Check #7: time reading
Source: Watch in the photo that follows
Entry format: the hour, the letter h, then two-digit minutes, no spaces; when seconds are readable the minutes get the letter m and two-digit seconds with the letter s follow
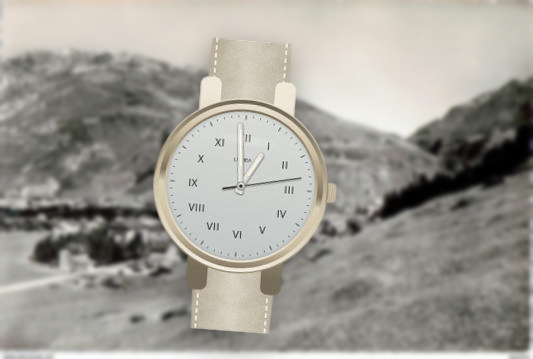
12h59m13s
